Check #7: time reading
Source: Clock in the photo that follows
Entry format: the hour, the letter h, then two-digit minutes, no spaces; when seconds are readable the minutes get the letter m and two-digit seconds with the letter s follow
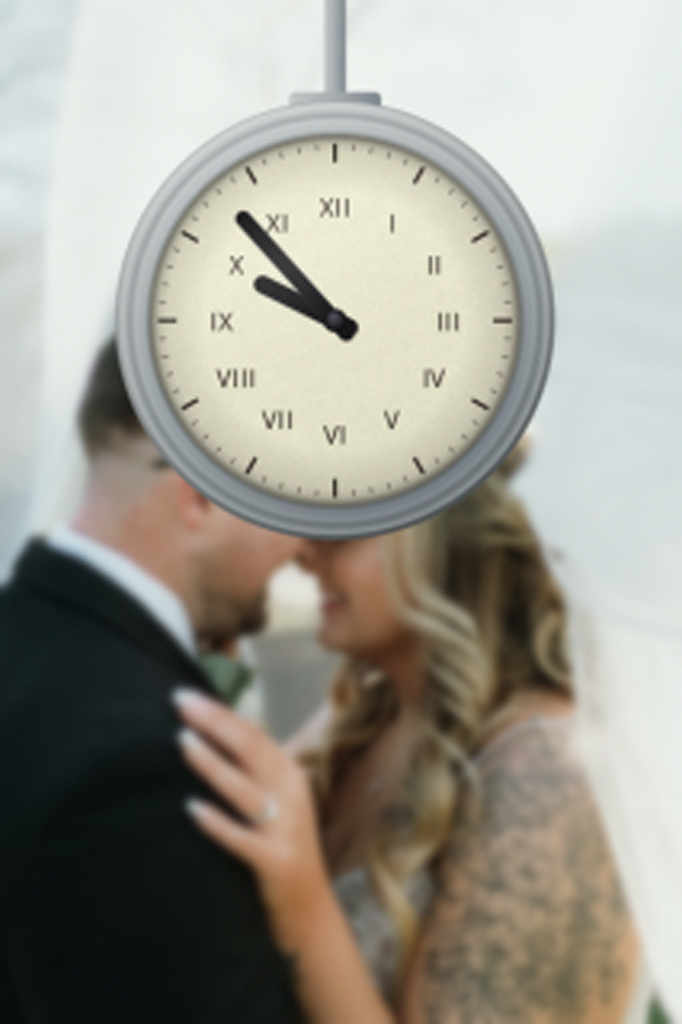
9h53
